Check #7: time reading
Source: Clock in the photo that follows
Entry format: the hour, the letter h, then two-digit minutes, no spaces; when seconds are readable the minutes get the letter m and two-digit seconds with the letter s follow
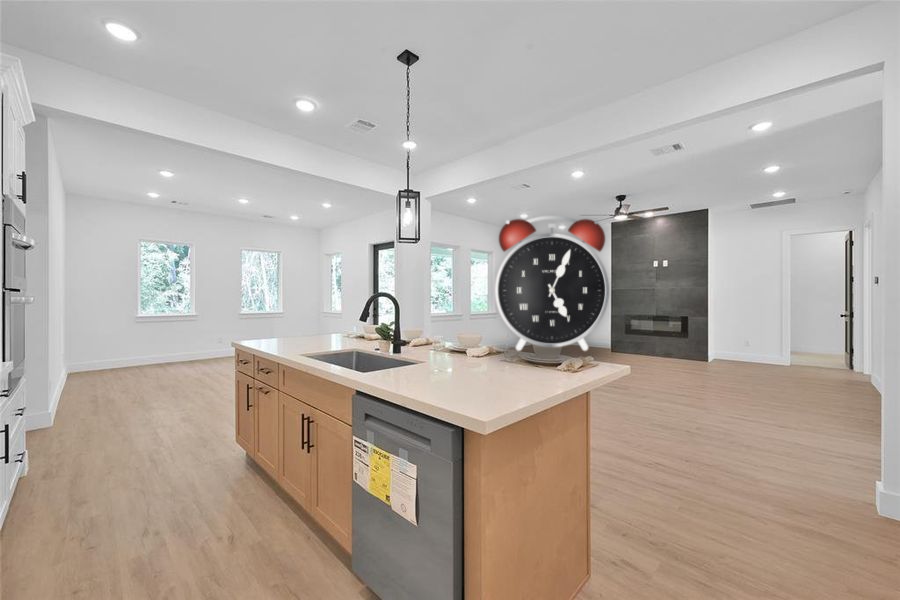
5h04
